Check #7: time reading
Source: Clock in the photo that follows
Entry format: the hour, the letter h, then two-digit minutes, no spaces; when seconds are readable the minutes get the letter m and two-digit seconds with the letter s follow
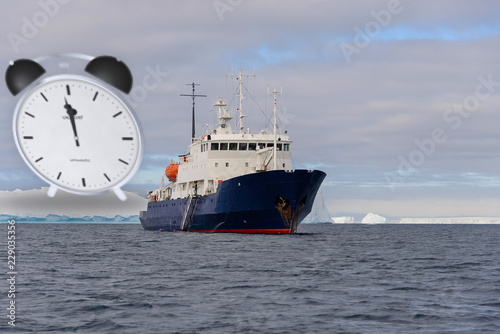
11h59
